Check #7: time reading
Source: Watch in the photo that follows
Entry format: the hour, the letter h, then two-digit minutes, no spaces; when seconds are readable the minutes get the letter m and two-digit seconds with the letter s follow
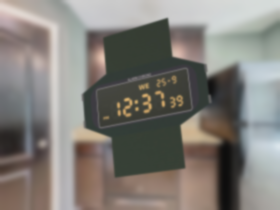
12h37
